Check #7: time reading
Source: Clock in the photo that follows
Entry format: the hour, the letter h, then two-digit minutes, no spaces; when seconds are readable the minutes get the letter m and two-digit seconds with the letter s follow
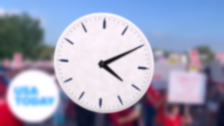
4h10
